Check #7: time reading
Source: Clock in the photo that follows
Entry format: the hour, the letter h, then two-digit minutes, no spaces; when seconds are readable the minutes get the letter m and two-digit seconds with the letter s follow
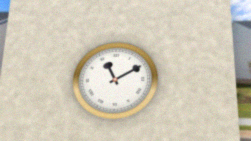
11h10
